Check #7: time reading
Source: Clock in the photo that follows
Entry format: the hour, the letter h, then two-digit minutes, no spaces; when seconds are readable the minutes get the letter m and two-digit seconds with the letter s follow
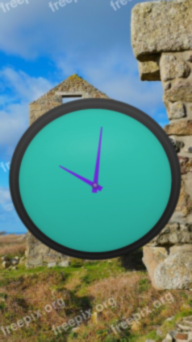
10h01
